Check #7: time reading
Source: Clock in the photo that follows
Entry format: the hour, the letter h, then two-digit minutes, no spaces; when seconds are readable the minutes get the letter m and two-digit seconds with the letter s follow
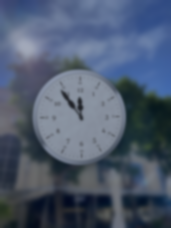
11h54
